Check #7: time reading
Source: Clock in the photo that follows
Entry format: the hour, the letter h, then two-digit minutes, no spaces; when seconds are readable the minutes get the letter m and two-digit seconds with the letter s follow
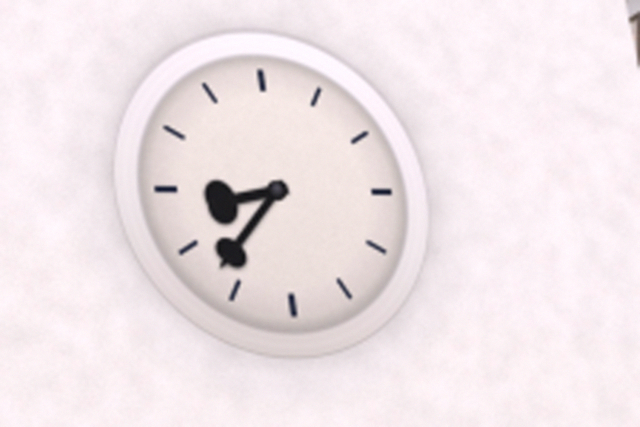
8h37
